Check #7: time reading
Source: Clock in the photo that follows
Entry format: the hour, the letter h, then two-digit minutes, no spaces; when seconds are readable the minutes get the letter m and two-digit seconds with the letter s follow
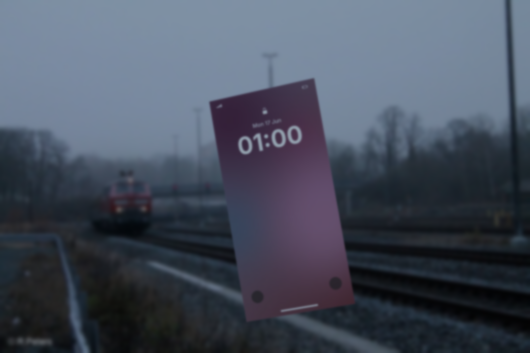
1h00
